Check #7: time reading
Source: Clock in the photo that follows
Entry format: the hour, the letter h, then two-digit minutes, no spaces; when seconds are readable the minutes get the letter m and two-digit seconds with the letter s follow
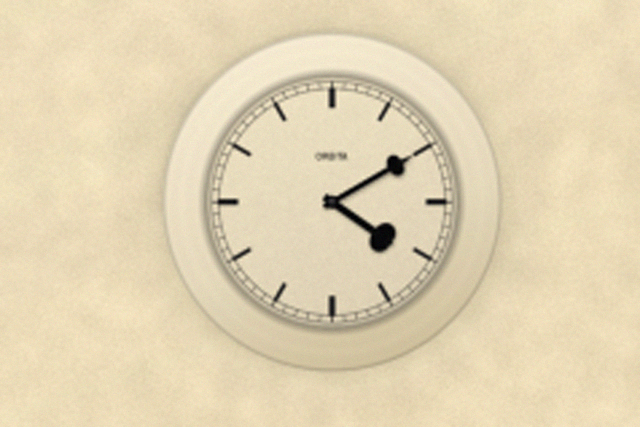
4h10
